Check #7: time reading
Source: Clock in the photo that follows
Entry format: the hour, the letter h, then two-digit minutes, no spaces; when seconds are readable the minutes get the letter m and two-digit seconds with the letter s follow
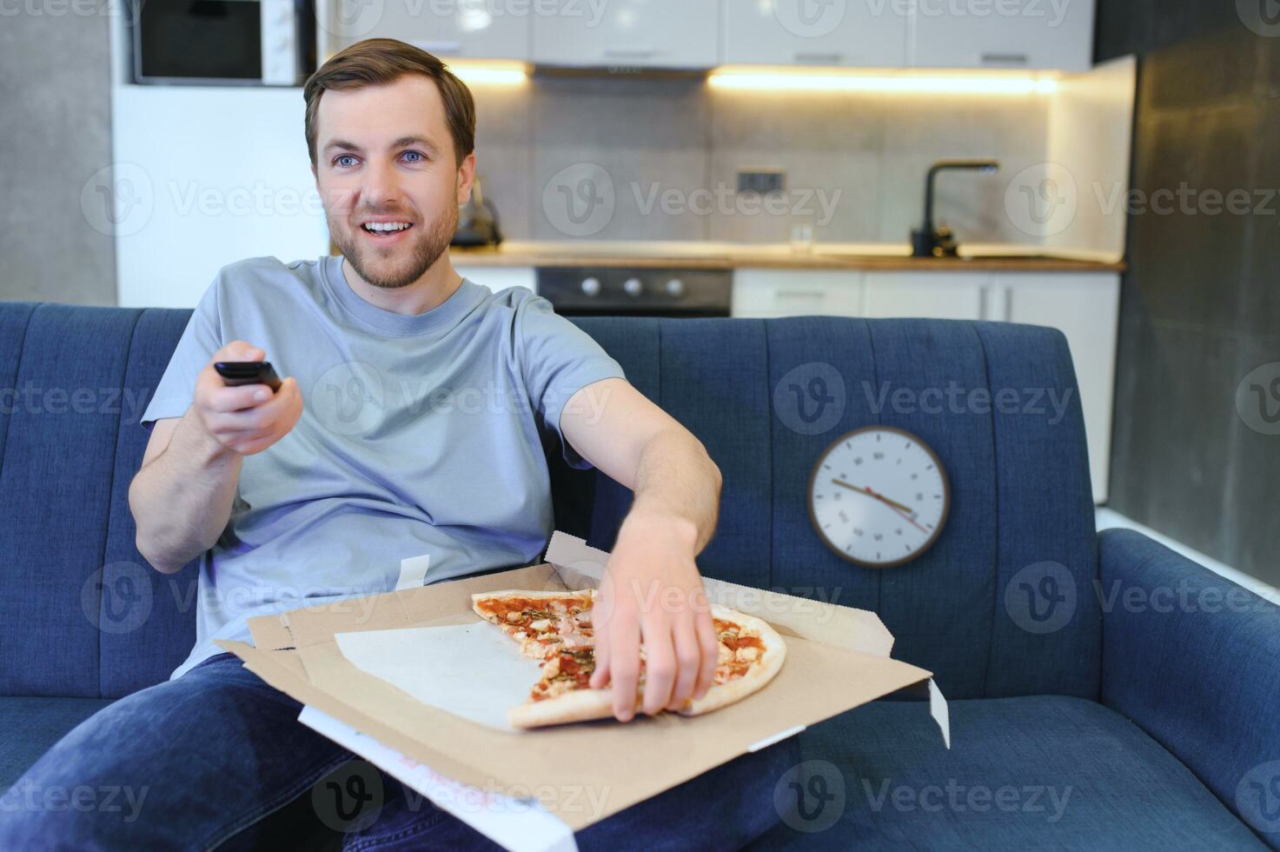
3h48m21s
